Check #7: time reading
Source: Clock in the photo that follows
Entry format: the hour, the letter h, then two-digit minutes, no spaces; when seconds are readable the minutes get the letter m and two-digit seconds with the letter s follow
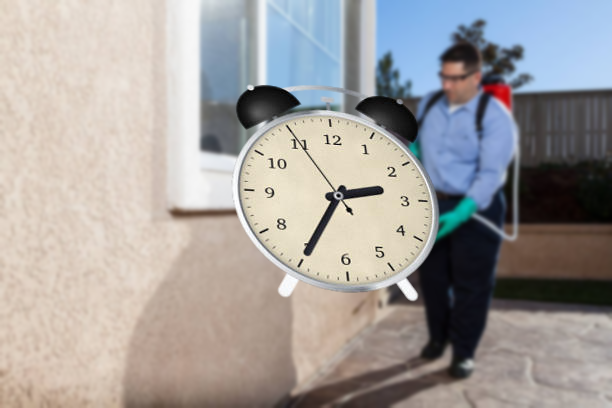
2h34m55s
